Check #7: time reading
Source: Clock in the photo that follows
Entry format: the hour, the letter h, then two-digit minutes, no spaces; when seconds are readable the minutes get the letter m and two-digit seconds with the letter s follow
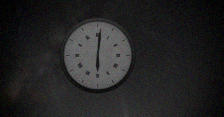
6h01
